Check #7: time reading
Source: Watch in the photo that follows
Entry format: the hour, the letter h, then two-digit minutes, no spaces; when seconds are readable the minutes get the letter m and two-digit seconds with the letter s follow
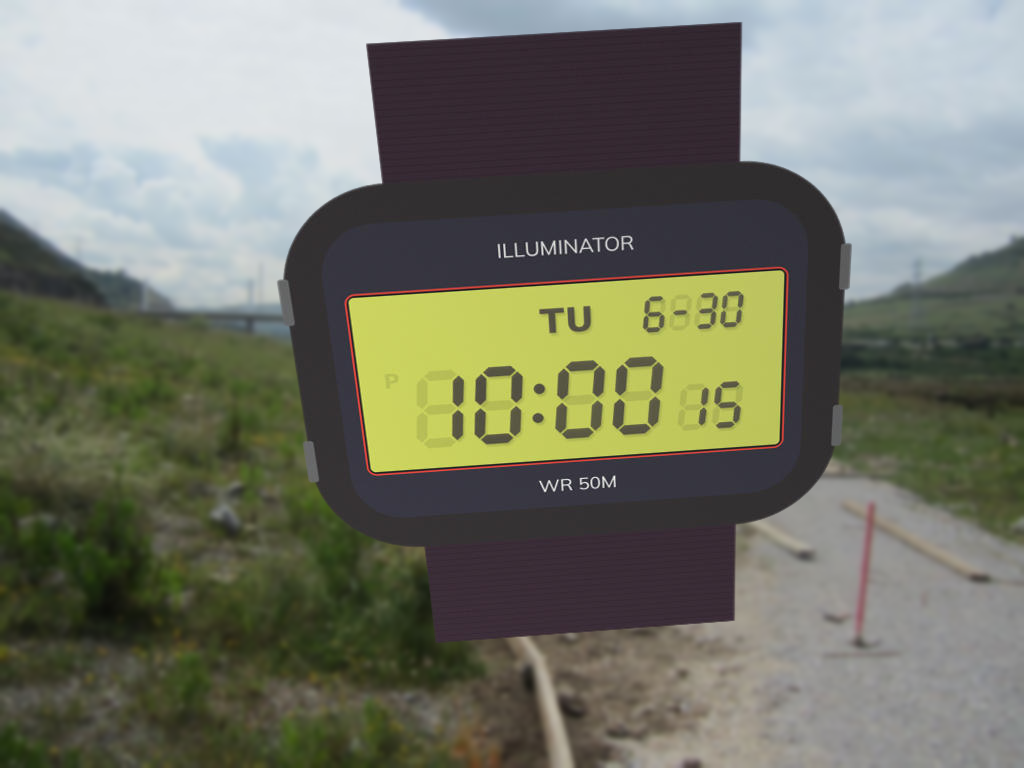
10h00m15s
